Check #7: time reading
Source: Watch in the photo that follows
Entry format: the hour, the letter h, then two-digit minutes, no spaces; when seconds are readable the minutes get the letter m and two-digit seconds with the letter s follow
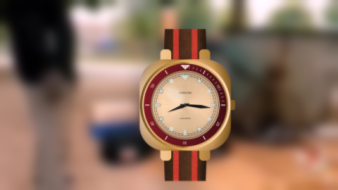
8h16
